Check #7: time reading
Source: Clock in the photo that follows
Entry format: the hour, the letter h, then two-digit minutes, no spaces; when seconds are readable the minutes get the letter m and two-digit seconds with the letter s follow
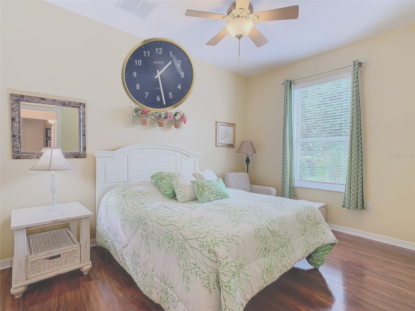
1h28
